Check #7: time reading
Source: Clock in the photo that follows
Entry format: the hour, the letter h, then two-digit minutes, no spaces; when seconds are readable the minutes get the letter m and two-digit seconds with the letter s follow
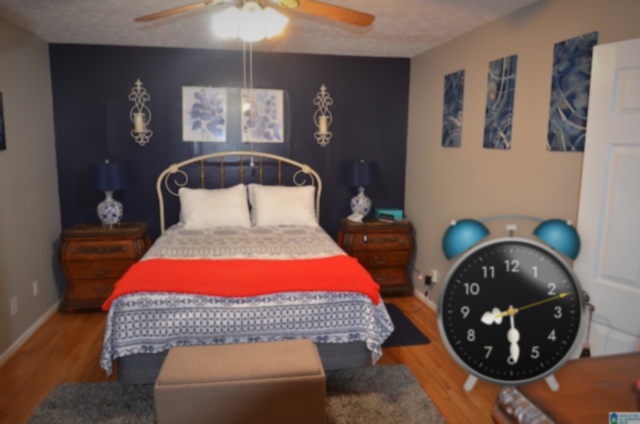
8h29m12s
